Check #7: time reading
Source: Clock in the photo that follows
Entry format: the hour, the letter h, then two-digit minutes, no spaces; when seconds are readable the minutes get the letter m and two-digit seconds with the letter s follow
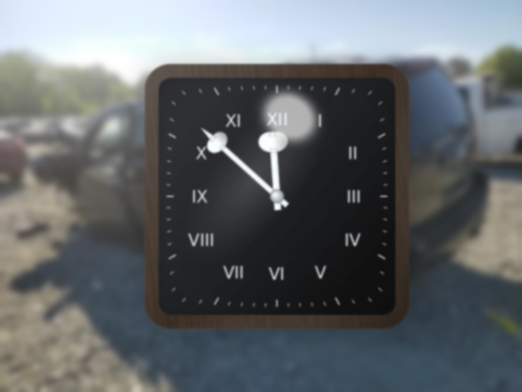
11h52
